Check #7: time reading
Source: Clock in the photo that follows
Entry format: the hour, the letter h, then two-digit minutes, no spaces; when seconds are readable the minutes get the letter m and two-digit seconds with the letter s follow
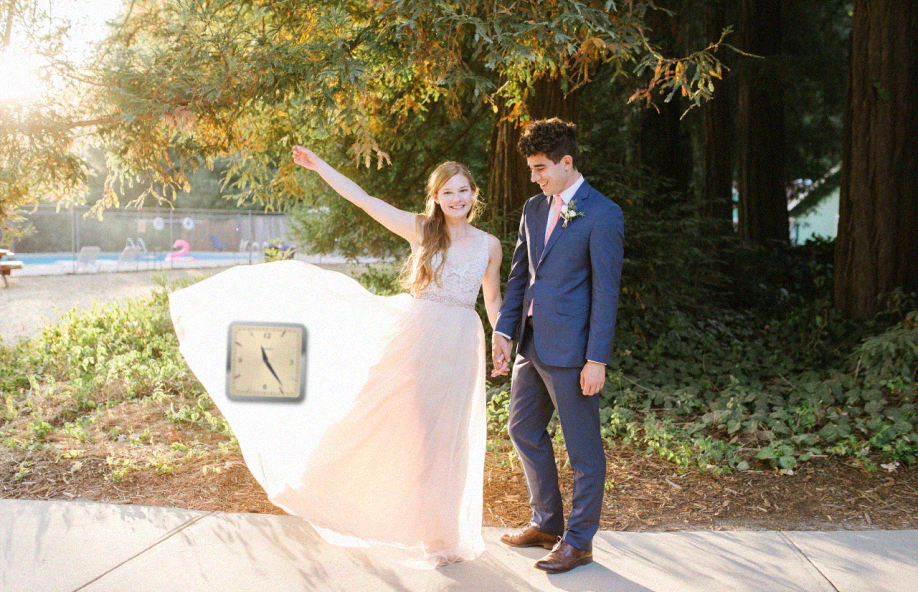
11h24
